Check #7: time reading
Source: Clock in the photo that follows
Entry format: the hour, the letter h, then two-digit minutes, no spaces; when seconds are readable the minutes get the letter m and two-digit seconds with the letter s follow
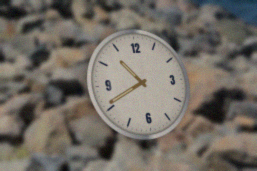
10h41
